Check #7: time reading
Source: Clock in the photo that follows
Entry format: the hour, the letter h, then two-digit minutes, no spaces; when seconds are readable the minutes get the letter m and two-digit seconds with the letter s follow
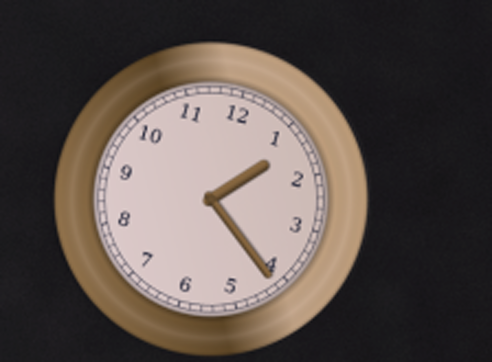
1h21
